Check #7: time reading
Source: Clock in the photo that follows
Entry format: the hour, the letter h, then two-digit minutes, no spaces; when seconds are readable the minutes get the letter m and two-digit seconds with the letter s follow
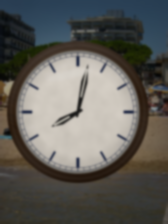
8h02
